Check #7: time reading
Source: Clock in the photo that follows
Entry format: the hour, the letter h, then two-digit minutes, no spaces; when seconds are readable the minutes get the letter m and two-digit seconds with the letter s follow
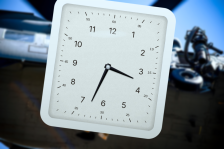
3h33
